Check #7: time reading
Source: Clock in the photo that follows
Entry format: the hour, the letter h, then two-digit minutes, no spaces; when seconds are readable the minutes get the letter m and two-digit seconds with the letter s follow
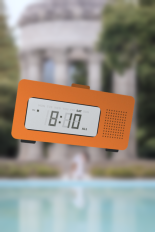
8h10
